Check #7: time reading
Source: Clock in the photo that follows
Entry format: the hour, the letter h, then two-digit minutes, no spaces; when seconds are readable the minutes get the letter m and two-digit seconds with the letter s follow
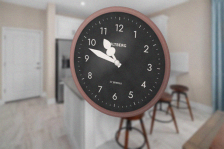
10h48
